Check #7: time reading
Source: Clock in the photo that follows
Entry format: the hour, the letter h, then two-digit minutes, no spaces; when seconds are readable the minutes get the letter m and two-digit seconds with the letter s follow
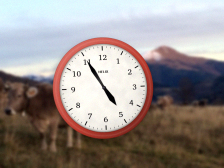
4h55
